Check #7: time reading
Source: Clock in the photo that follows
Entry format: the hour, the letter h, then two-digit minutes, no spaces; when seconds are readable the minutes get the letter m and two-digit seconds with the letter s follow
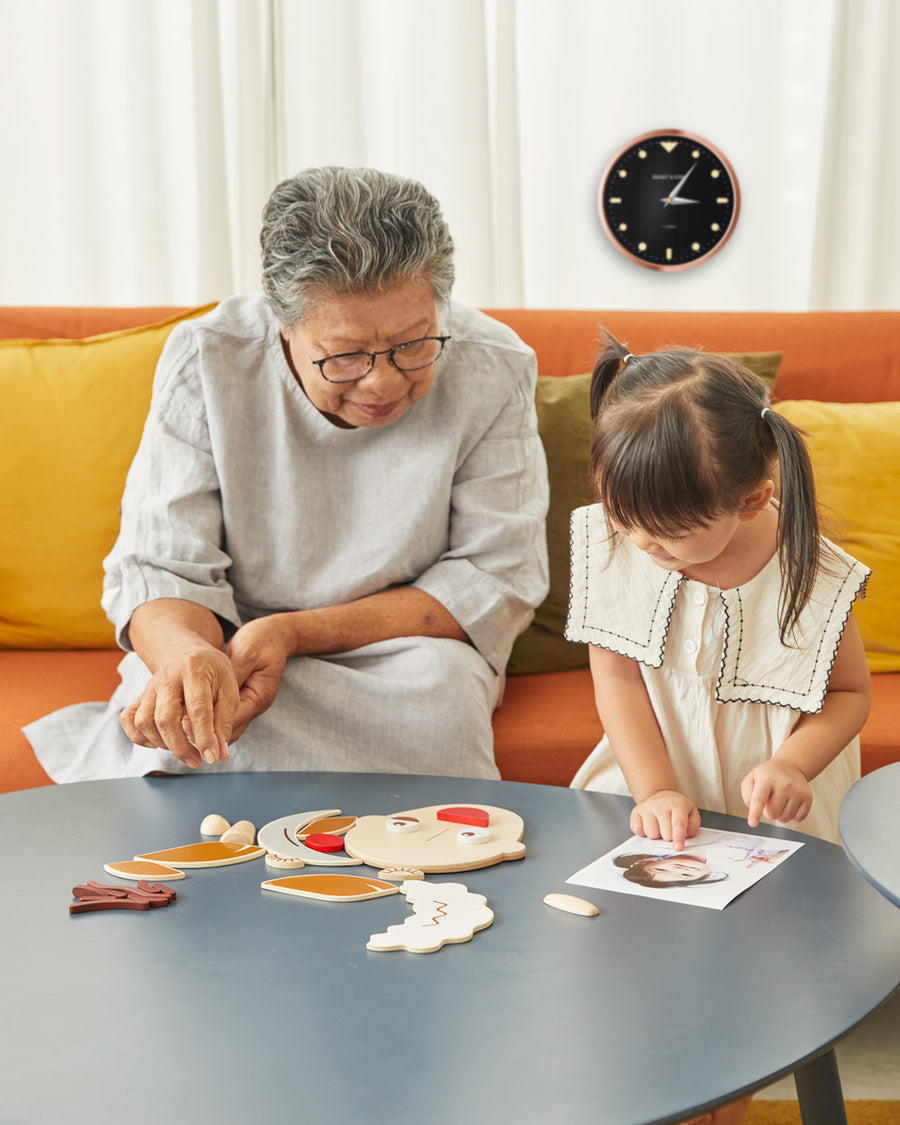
3h06
